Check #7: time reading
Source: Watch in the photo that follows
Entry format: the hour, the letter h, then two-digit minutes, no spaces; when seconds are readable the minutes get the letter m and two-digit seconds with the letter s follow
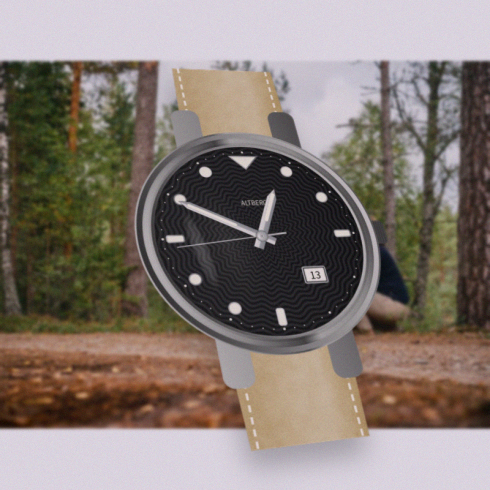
12h49m44s
